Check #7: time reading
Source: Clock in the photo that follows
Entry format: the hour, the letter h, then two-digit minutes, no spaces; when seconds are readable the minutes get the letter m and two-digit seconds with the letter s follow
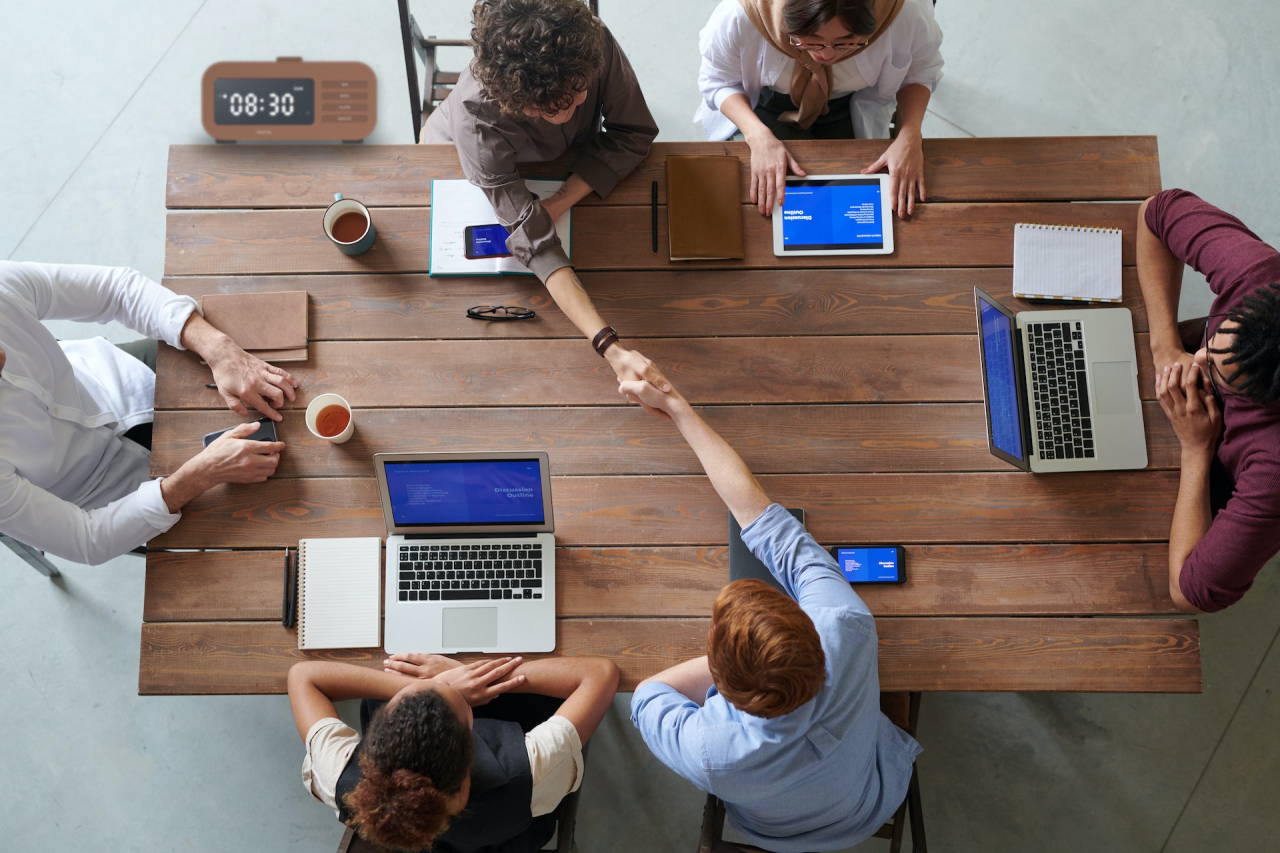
8h30
